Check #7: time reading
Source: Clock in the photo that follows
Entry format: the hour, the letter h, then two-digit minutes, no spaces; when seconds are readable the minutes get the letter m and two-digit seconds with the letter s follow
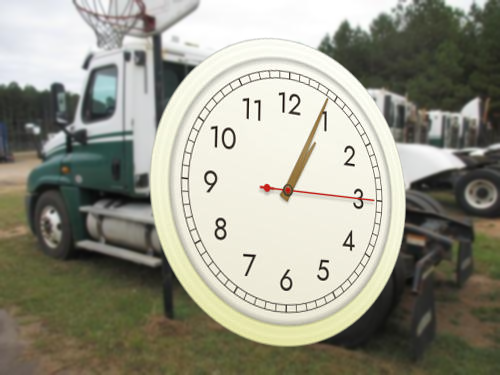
1h04m15s
